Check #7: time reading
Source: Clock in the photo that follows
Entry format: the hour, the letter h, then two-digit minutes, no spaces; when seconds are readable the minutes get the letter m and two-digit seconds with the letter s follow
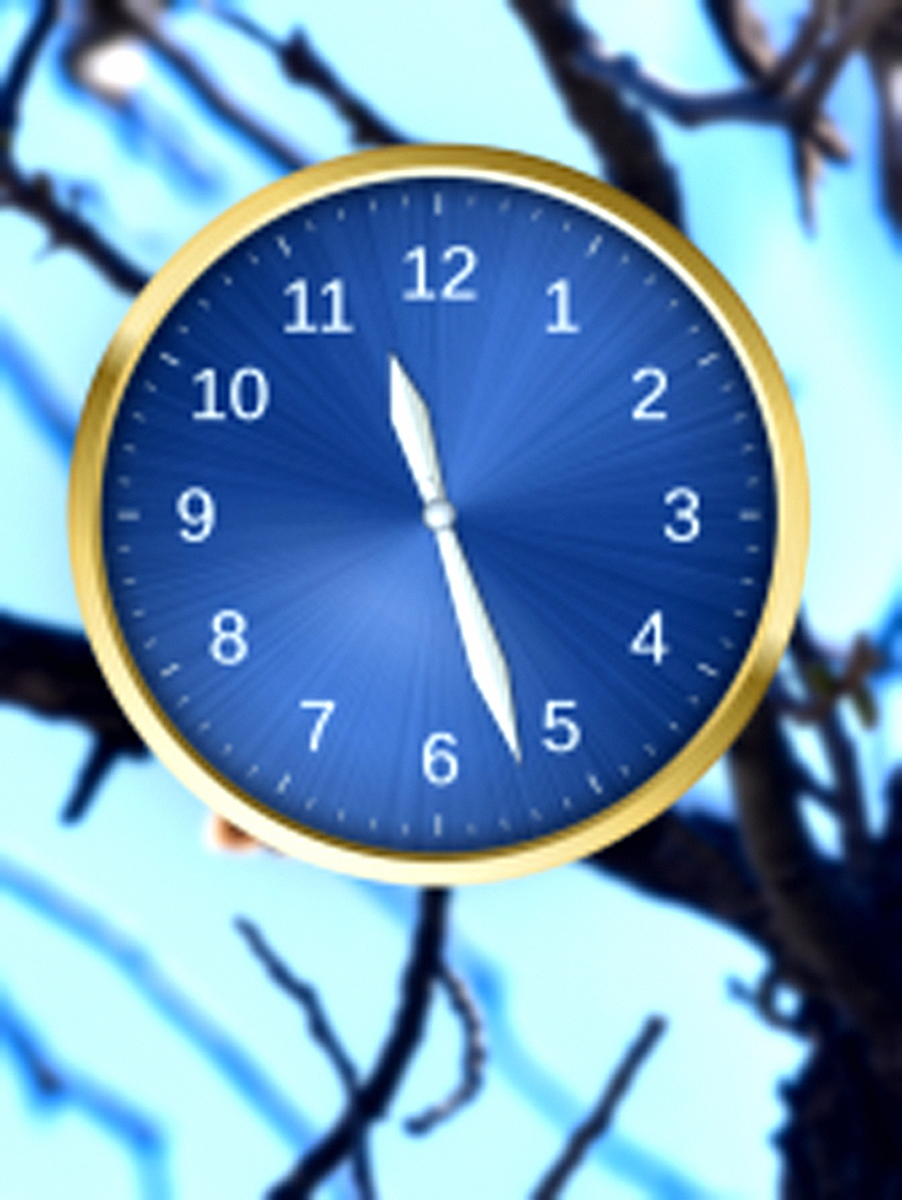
11h27
